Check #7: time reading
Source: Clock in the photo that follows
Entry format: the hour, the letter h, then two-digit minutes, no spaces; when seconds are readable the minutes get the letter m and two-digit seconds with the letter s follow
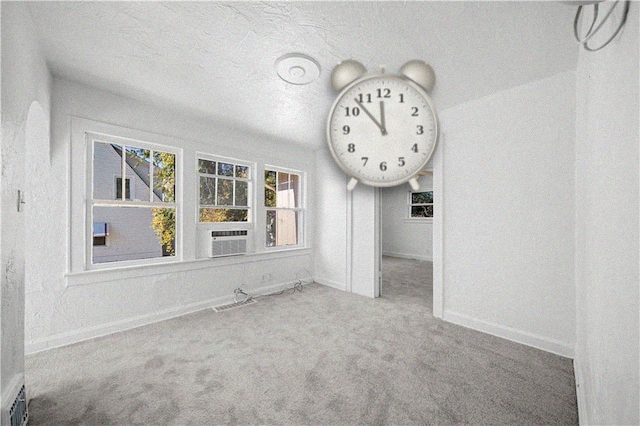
11h53
